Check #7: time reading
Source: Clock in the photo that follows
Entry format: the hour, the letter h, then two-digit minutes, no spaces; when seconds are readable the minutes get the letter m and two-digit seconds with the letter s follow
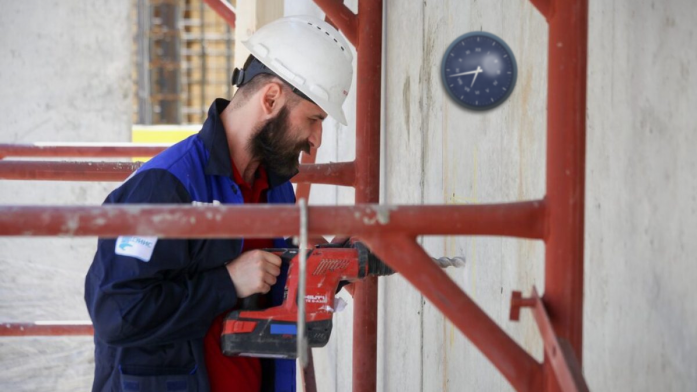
6h43
